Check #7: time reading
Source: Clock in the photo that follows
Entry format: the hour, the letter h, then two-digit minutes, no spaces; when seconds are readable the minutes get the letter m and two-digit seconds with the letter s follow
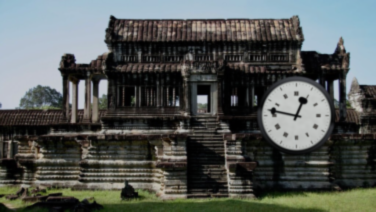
12h47
